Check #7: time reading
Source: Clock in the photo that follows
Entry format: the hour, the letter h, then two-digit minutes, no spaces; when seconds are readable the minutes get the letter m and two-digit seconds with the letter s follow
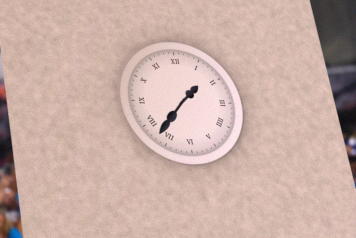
1h37
